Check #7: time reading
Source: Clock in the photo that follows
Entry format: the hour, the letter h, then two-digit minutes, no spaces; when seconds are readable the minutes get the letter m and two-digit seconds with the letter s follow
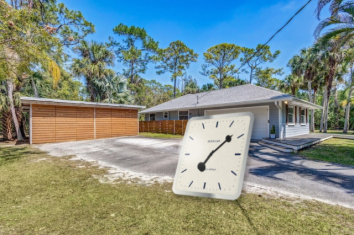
7h08
